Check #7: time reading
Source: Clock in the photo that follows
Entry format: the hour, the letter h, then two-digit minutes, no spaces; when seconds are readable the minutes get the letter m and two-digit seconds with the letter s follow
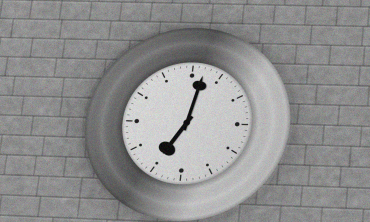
7h02
